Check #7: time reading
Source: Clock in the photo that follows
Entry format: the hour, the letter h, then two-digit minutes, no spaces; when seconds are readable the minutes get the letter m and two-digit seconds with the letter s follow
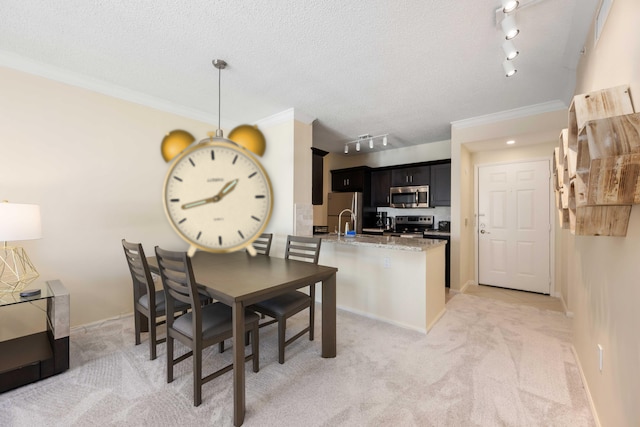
1h43
